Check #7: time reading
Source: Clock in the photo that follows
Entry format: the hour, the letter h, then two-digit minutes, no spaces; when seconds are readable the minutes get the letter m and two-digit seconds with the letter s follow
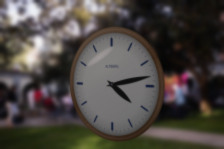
4h13
